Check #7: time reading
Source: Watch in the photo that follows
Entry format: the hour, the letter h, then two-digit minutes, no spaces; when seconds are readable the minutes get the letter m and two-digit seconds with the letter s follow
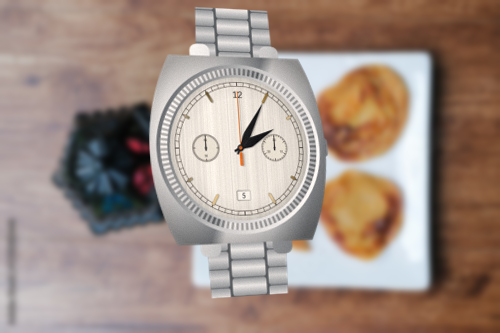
2h05
